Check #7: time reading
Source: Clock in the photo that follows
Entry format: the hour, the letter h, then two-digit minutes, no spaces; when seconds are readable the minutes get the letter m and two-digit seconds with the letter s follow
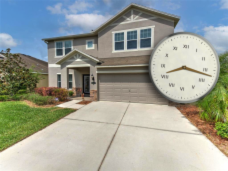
8h17
